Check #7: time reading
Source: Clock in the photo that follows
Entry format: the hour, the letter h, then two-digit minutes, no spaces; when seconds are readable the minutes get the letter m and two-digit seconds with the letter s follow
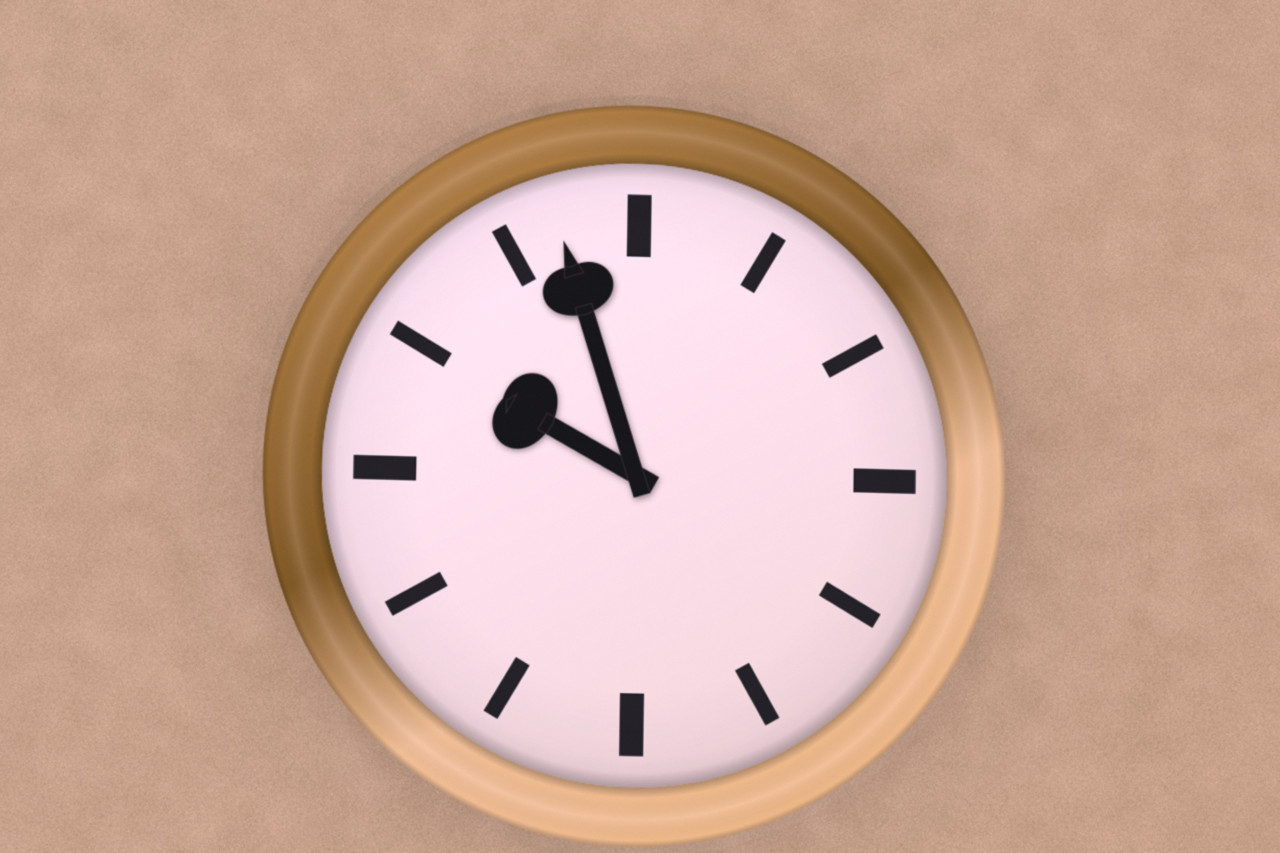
9h57
